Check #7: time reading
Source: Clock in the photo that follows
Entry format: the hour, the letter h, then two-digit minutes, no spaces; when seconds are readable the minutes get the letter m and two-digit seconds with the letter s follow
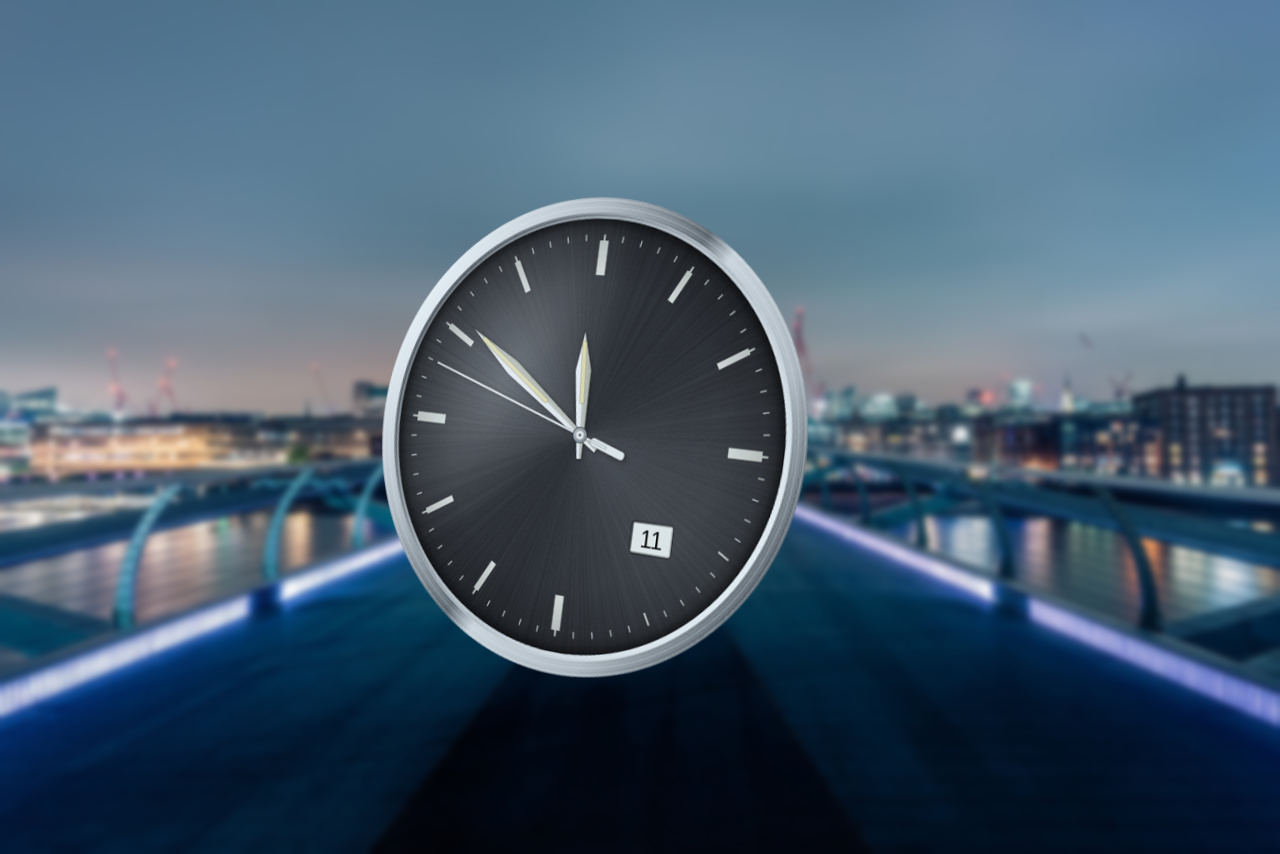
11h50m48s
